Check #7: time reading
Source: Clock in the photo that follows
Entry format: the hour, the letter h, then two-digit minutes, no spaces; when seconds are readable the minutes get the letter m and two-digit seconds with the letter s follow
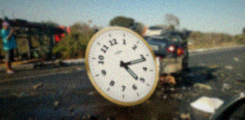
5h16
